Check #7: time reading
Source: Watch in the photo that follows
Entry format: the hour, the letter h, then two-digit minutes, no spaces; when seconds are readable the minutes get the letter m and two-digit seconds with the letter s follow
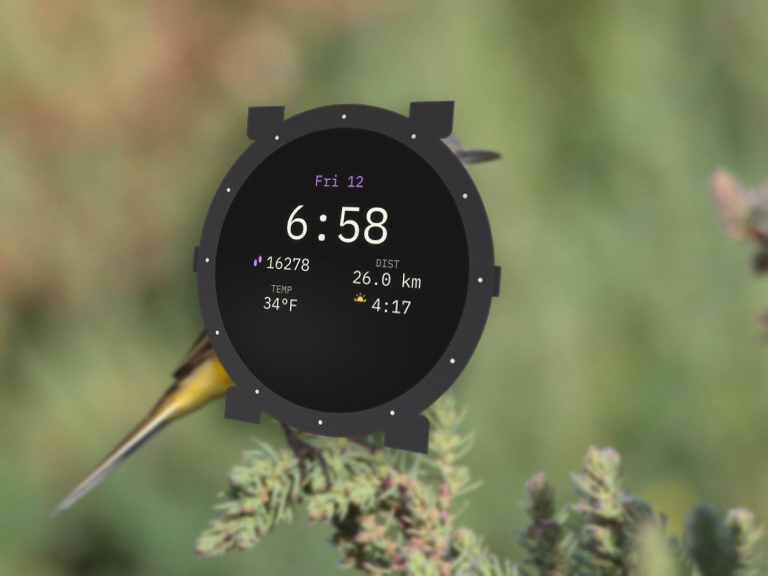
6h58
